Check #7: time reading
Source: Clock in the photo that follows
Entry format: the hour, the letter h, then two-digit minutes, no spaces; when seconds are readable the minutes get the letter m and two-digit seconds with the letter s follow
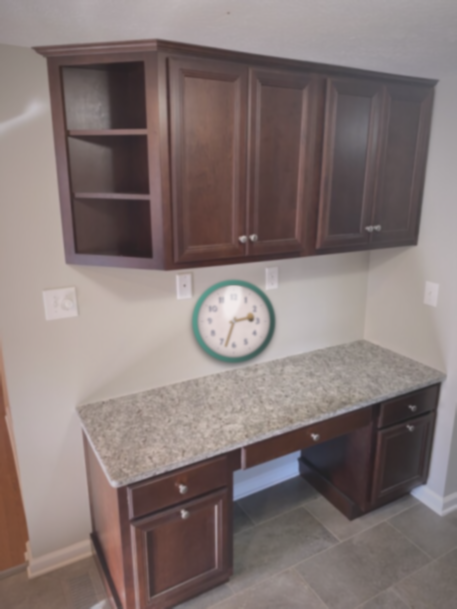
2h33
